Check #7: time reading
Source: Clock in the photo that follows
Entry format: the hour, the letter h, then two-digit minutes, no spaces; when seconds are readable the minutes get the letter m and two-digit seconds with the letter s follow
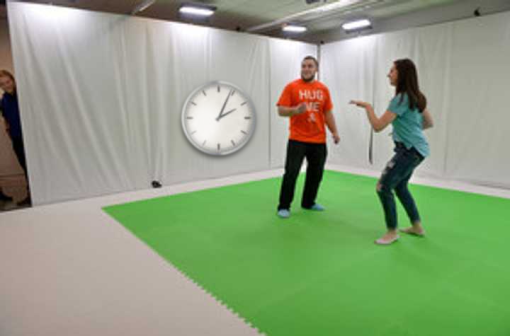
2h04
